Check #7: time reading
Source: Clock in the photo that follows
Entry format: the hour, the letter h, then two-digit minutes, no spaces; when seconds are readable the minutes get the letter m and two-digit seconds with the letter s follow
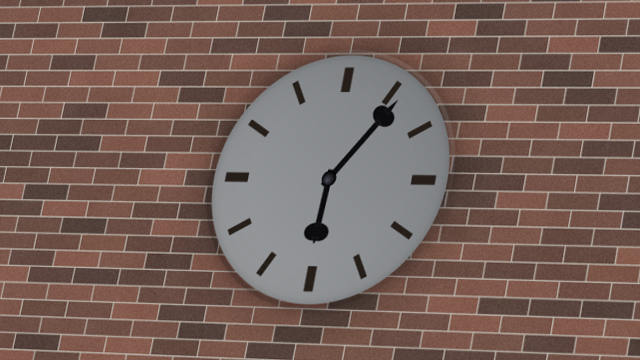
6h06
